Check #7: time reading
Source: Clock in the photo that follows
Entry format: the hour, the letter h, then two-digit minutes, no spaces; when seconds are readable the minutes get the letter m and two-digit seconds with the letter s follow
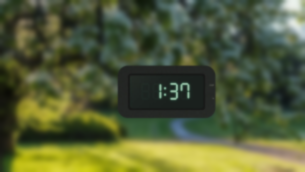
1h37
